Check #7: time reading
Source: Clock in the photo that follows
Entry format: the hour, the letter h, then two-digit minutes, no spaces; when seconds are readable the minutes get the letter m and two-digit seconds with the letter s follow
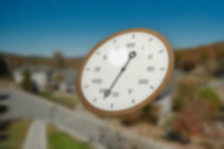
12h33
